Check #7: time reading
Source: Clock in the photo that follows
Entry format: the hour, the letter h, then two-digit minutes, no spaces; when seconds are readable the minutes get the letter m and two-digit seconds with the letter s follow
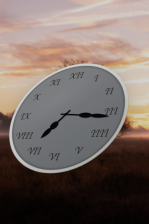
7h16
